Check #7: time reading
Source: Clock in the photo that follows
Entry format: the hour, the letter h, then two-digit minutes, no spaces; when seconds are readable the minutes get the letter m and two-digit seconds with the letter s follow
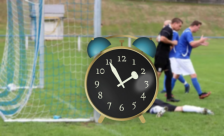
1h55
